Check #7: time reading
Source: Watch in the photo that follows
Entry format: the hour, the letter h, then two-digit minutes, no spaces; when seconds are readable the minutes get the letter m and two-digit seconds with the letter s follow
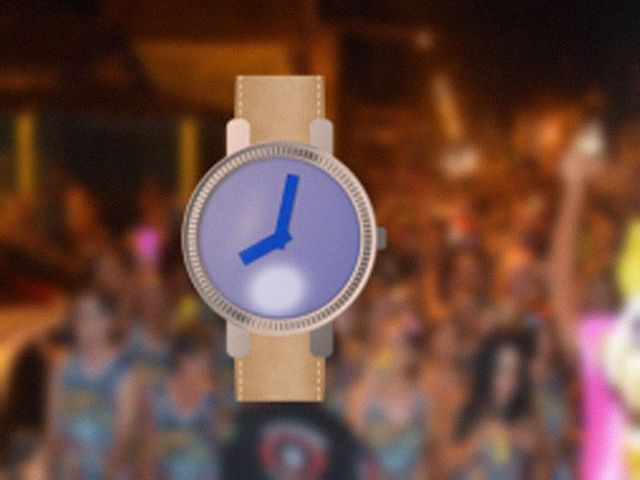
8h02
